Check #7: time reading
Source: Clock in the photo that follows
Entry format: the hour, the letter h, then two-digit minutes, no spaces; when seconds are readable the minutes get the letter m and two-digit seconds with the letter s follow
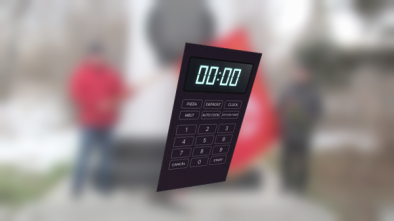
0h00
